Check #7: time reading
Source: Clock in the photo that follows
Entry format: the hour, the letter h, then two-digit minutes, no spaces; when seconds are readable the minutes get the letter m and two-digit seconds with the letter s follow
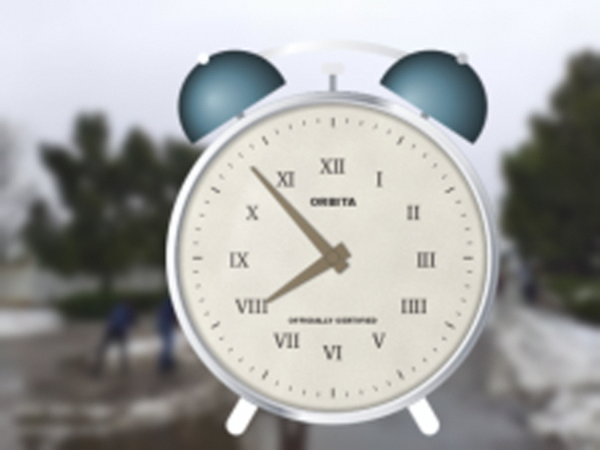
7h53
